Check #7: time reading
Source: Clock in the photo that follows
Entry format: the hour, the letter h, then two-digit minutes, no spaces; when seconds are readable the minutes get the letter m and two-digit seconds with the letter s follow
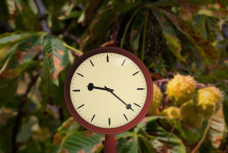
9h22
